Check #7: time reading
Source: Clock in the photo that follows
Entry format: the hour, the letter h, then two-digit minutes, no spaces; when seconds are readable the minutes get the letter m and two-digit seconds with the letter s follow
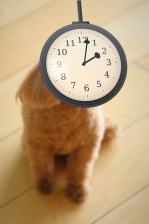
2h02
